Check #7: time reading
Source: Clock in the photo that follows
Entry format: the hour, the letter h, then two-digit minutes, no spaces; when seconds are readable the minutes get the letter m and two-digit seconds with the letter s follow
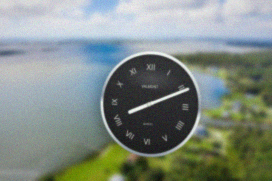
8h11
